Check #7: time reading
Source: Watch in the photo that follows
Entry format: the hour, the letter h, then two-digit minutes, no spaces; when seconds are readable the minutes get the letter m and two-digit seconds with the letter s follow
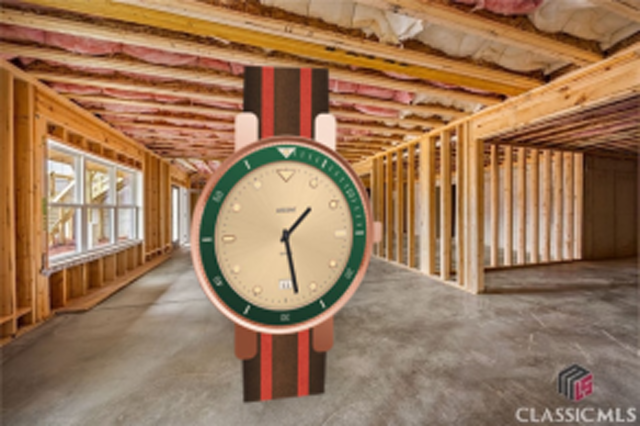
1h28
